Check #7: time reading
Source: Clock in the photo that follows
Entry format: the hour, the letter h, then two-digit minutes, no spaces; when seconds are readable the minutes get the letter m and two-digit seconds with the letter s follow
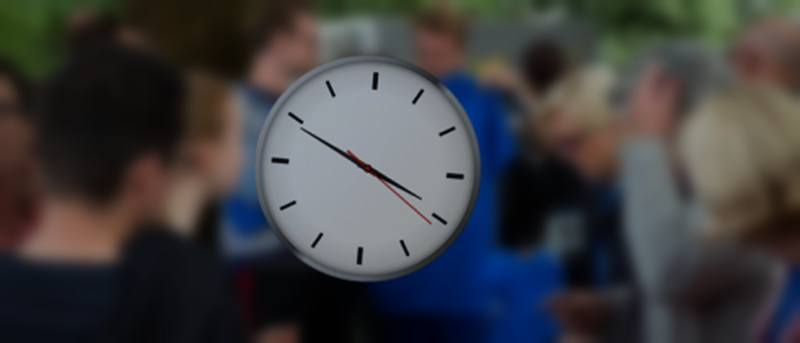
3h49m21s
